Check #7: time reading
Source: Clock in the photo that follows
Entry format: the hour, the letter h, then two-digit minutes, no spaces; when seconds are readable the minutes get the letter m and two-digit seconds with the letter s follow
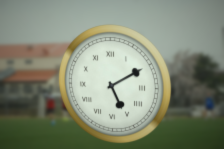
5h10
